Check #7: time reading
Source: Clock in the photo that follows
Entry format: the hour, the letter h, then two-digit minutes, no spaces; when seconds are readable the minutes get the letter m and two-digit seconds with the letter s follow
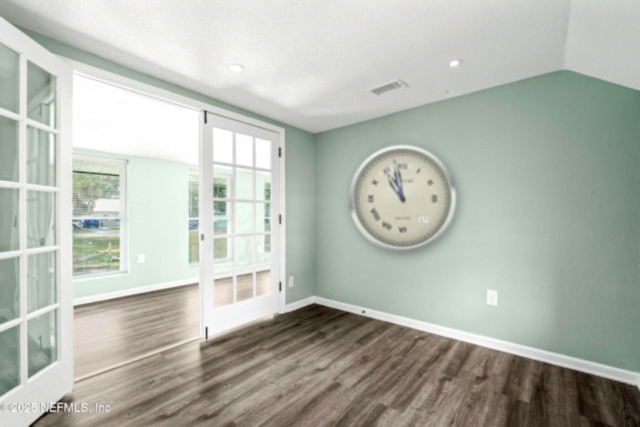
10h58
